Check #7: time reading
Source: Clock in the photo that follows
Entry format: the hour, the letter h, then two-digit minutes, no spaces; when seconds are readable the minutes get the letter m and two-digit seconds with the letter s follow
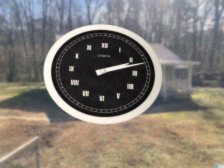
2h12
